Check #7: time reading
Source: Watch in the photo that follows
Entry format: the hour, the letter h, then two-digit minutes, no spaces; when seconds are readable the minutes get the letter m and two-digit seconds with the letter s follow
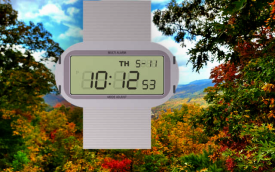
10h12m53s
